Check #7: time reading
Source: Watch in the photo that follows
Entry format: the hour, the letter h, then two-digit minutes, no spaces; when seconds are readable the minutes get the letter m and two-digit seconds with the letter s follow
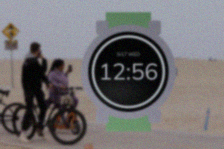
12h56
